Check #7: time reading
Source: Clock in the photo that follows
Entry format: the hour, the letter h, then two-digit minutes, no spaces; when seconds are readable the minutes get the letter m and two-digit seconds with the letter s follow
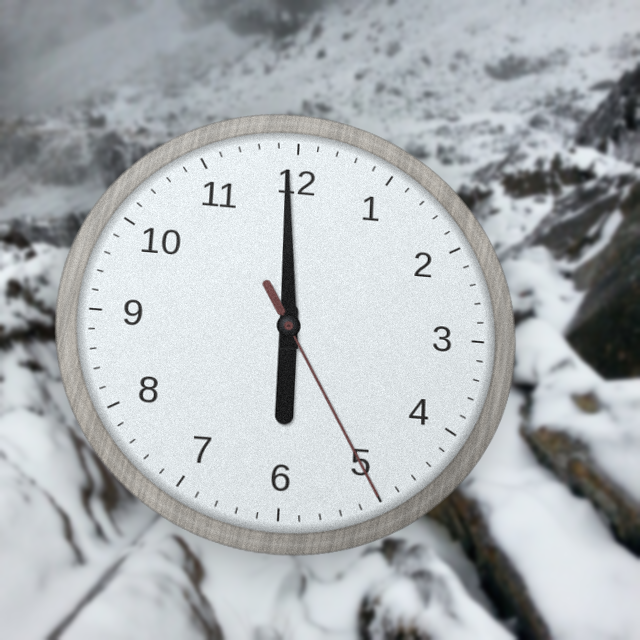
5h59m25s
